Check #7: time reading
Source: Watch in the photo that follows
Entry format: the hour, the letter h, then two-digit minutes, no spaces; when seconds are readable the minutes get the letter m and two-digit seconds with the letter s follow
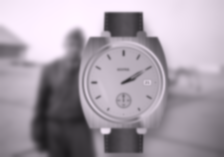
2h10
